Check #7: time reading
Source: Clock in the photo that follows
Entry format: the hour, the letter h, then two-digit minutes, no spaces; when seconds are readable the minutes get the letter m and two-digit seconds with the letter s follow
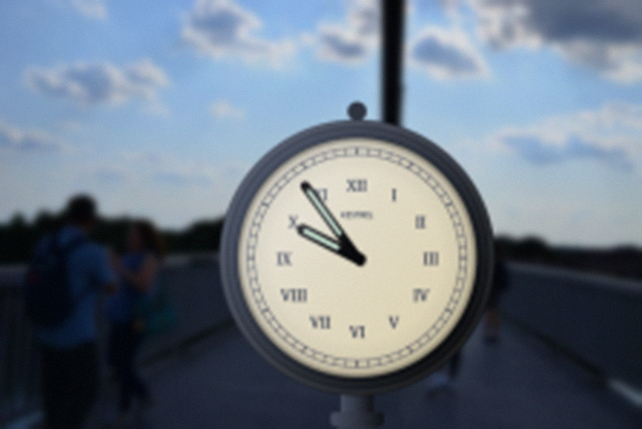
9h54
